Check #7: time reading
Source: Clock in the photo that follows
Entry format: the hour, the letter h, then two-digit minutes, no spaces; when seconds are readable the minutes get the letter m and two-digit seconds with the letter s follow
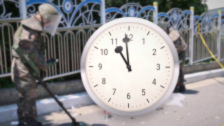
10h59
